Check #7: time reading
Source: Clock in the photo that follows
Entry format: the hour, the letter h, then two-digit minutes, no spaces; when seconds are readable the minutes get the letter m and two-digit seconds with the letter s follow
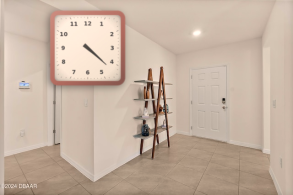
4h22
